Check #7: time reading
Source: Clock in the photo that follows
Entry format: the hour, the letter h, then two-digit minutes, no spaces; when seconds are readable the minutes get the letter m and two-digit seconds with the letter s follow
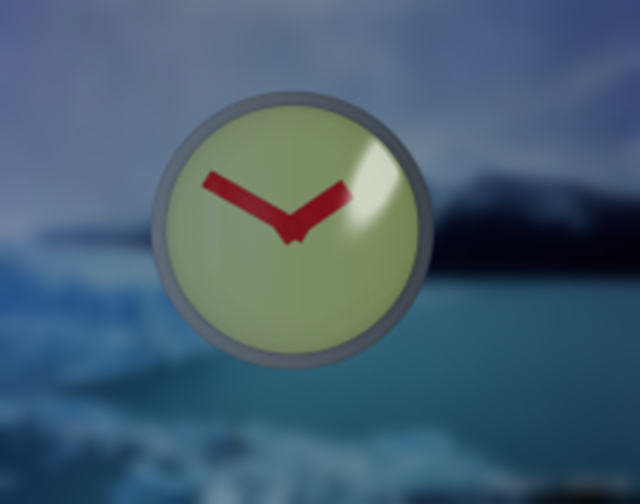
1h50
